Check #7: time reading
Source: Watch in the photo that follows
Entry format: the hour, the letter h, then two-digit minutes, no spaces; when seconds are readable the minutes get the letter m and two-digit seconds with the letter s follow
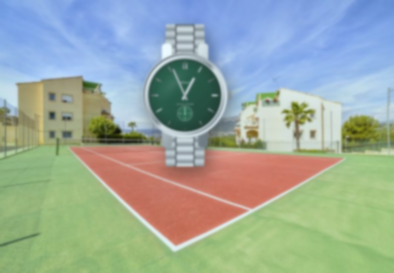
12h56
